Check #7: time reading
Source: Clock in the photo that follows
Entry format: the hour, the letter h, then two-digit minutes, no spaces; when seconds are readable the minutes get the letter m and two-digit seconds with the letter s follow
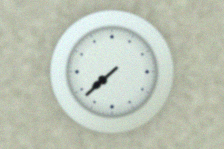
7h38
